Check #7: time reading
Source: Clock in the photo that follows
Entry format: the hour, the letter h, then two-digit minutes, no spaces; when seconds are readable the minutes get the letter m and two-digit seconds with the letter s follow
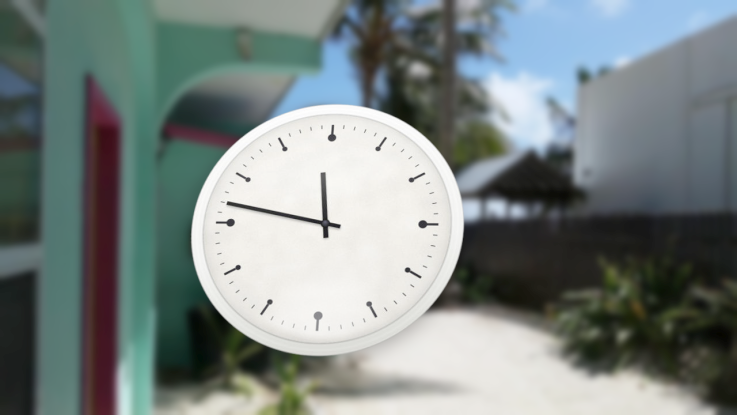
11h47
